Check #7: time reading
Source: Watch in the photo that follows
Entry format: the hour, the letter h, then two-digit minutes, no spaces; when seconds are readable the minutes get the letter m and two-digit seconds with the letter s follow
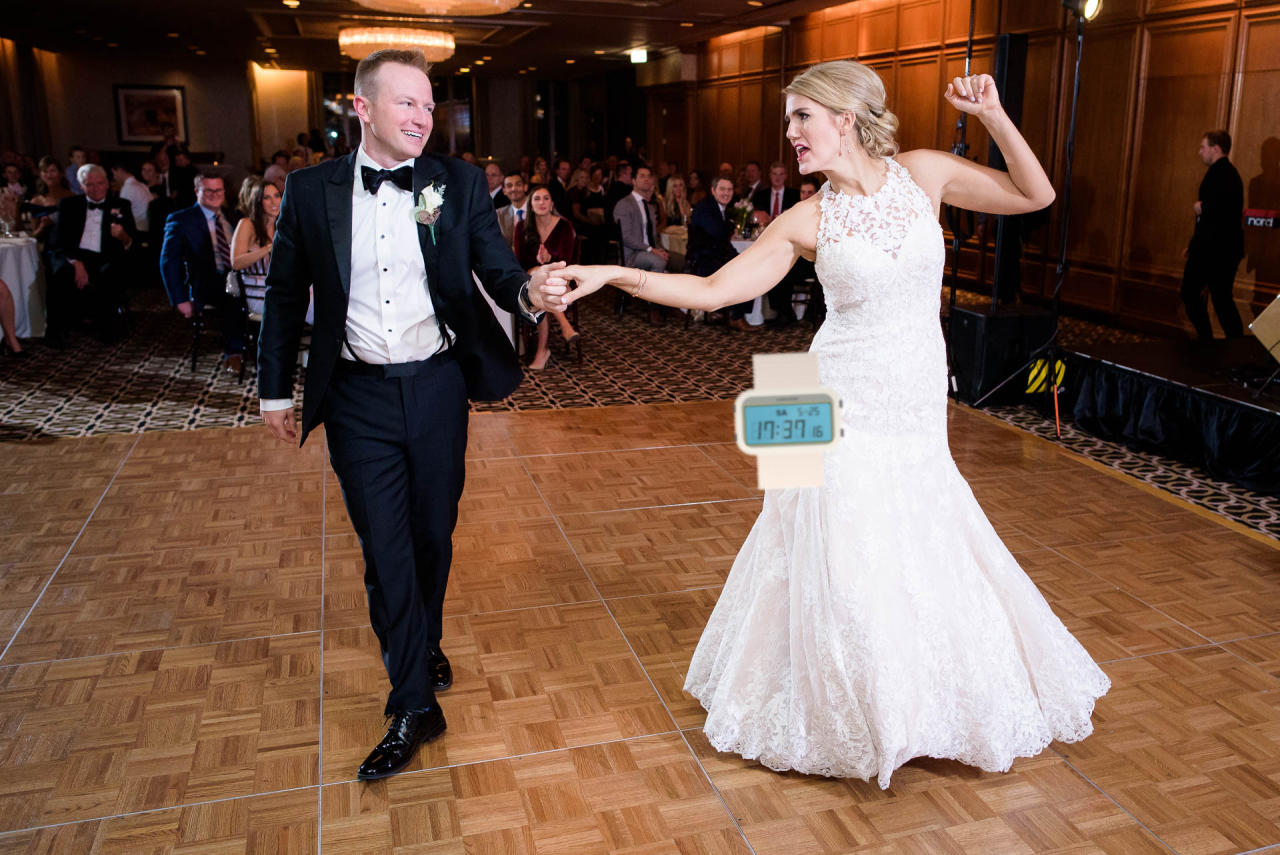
17h37
